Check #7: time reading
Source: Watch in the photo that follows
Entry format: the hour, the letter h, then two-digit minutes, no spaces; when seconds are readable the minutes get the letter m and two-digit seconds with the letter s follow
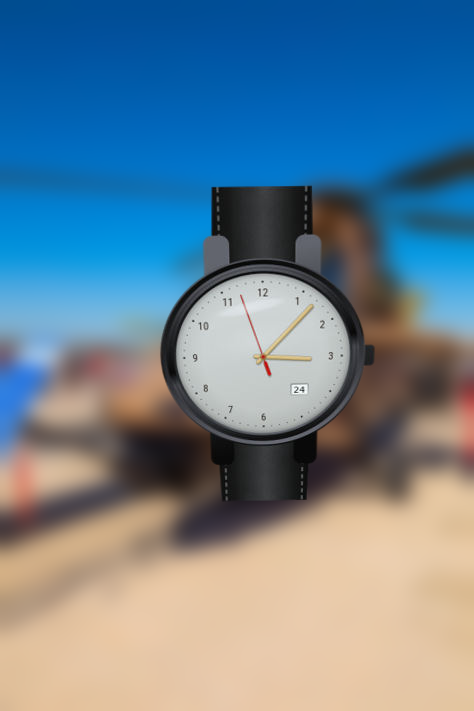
3h06m57s
